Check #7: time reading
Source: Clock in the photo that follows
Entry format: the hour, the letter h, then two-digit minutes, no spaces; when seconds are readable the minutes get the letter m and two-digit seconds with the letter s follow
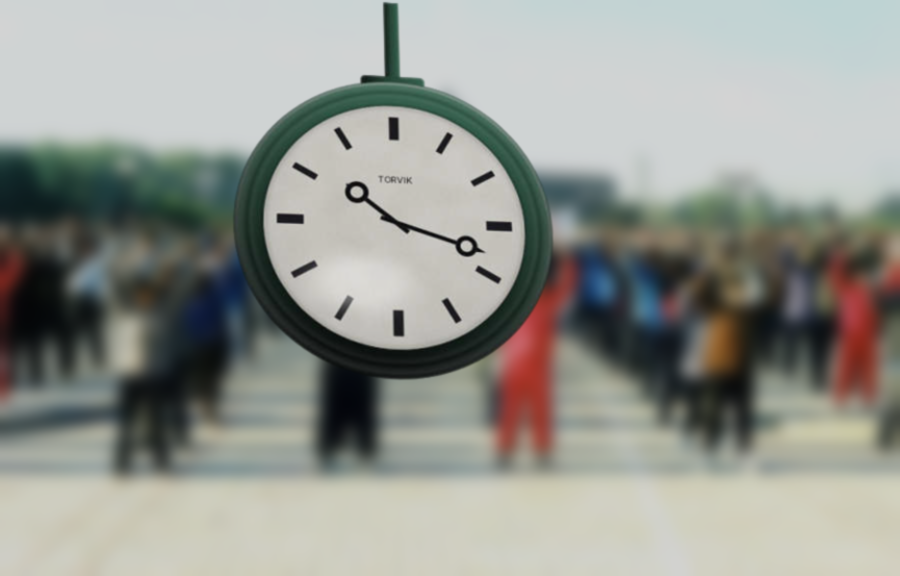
10h18
